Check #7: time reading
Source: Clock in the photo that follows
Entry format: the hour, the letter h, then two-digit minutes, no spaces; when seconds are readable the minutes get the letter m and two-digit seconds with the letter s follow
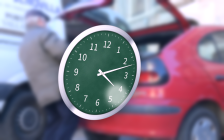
4h12
